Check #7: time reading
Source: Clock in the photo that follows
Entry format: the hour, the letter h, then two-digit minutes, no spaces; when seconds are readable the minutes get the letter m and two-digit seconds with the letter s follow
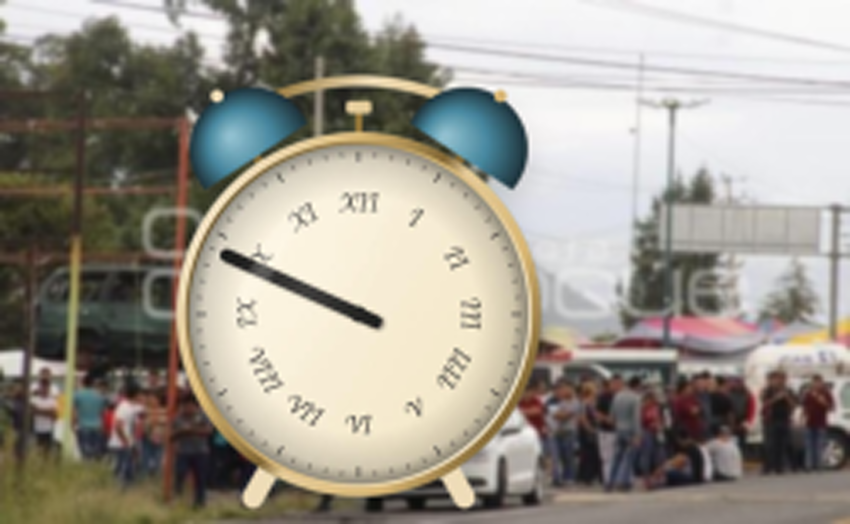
9h49
